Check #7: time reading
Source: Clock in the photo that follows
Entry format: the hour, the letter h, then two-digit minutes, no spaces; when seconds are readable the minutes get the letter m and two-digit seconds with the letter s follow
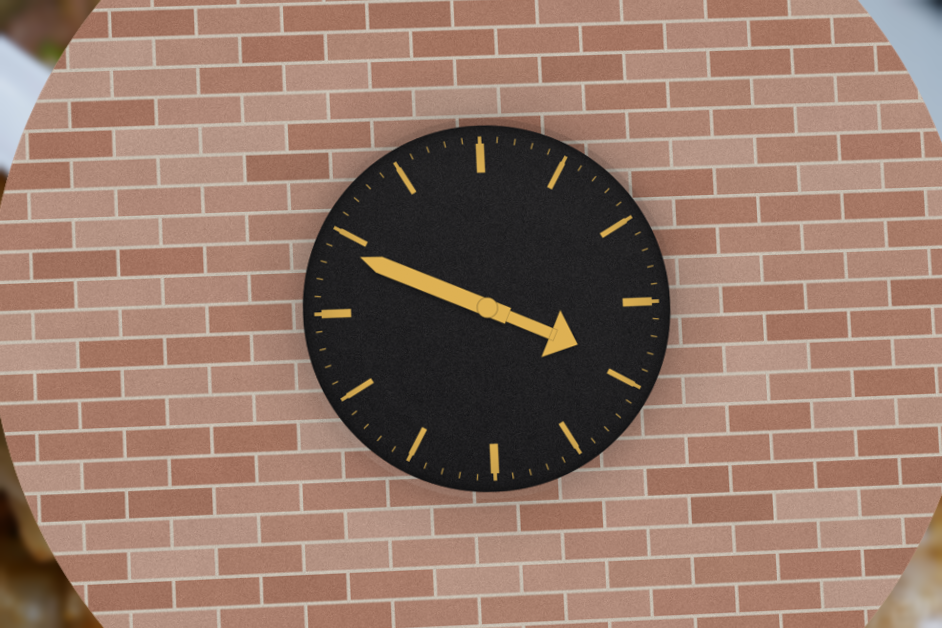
3h49
